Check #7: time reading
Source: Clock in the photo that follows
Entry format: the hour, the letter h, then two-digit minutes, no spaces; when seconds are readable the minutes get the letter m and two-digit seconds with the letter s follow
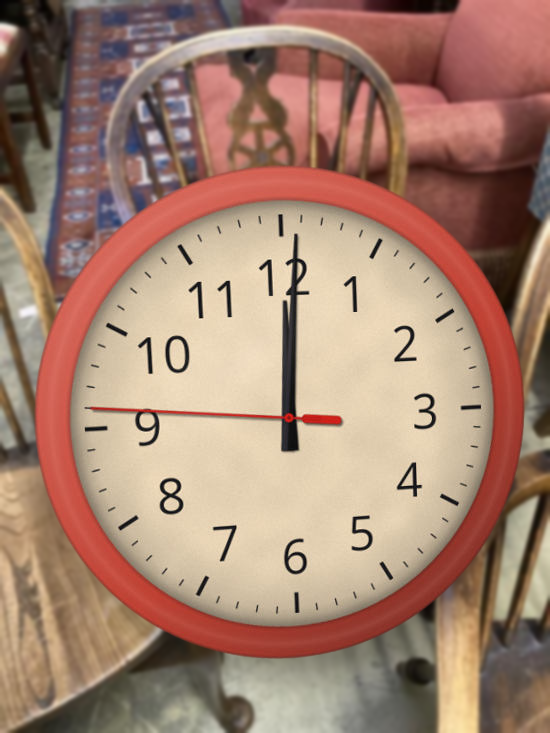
12h00m46s
